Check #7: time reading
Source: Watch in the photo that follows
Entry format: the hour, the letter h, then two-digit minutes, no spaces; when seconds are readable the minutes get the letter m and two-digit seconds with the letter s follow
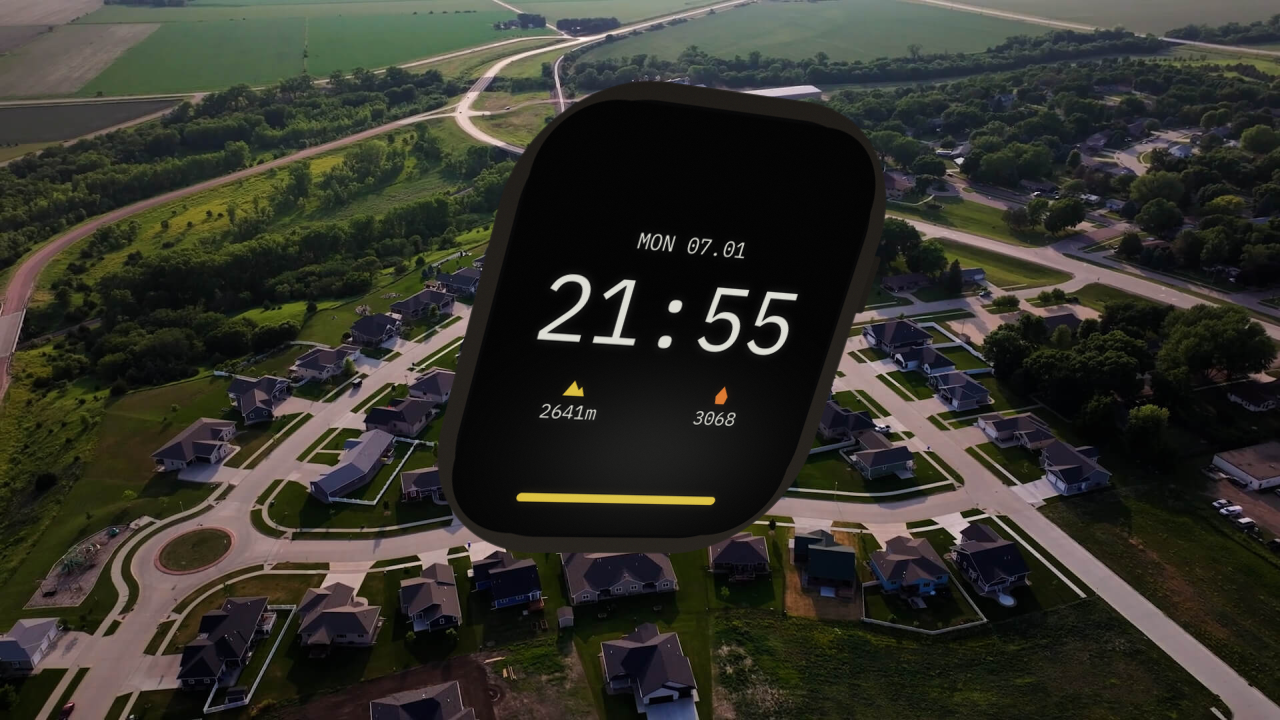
21h55
